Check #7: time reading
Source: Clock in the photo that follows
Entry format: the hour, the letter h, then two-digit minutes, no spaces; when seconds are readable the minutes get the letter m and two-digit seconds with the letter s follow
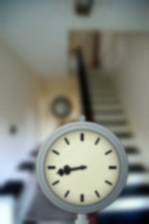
8h43
